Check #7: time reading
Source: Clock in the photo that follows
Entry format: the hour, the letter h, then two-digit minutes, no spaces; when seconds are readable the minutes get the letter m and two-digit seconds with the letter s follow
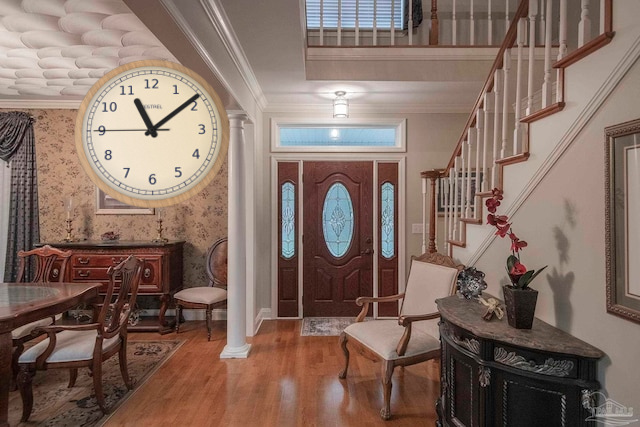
11h08m45s
